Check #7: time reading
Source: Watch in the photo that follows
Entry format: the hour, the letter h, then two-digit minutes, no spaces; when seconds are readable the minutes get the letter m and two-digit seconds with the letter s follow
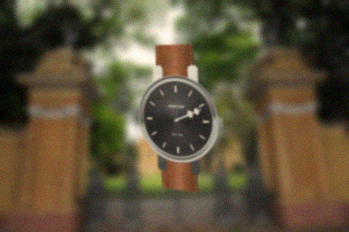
2h11
